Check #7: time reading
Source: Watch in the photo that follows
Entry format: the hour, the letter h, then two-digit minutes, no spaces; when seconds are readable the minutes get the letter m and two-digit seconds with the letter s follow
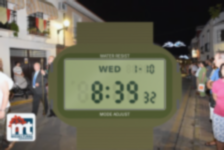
8h39m32s
